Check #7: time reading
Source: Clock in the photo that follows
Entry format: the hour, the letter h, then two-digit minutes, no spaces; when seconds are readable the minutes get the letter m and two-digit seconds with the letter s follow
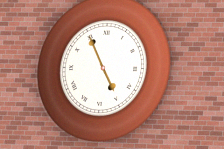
4h55
